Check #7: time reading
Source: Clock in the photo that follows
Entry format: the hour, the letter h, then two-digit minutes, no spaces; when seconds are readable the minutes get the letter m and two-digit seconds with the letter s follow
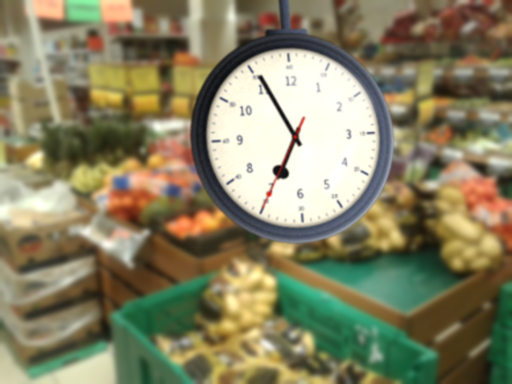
6h55m35s
